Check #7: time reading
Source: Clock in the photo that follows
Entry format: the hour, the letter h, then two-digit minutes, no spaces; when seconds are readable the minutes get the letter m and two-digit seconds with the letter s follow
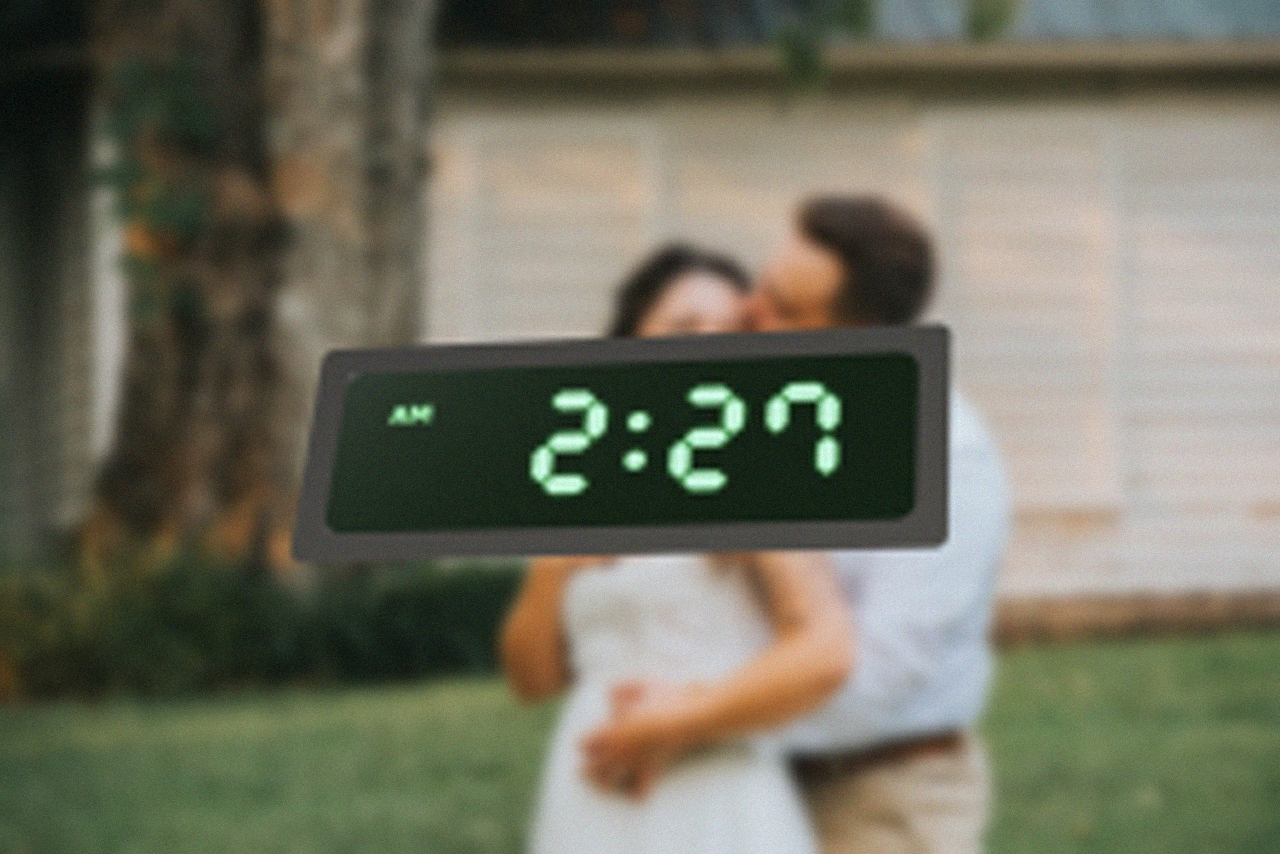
2h27
